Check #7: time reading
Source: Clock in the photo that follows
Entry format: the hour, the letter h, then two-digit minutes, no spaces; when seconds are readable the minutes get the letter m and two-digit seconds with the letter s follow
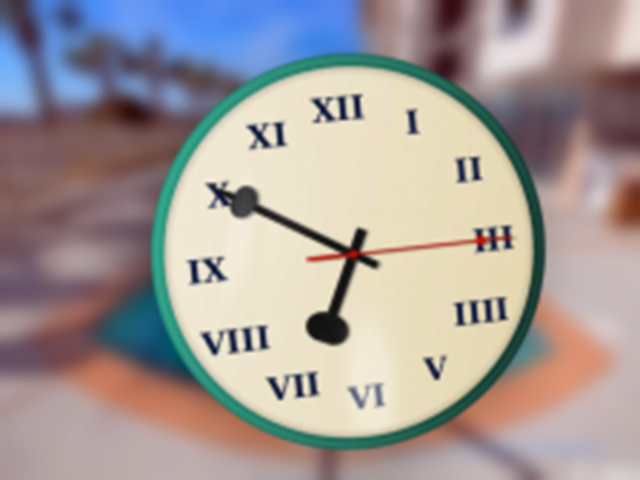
6h50m15s
